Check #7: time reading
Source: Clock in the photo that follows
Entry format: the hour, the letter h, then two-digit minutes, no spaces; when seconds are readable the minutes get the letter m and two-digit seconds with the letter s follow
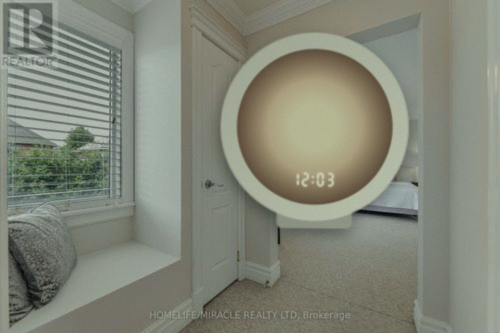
12h03
